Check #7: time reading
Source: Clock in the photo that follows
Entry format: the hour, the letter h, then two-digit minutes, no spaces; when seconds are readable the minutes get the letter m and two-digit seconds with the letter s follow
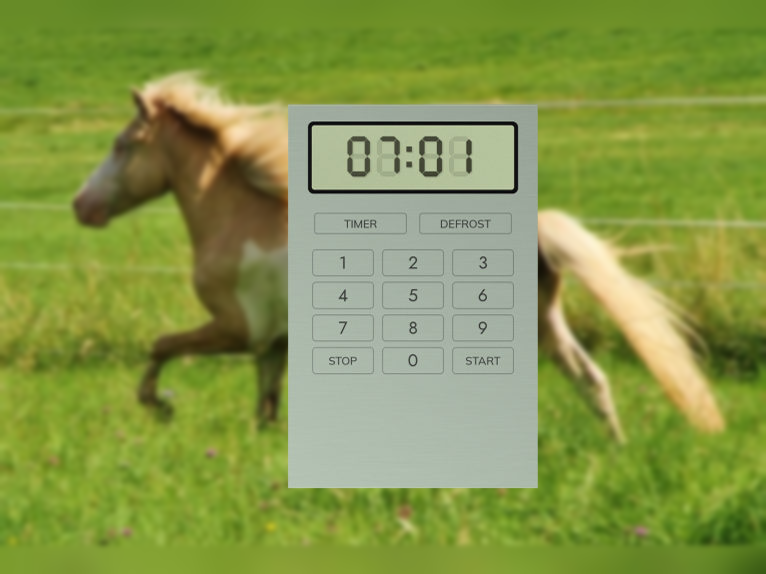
7h01
